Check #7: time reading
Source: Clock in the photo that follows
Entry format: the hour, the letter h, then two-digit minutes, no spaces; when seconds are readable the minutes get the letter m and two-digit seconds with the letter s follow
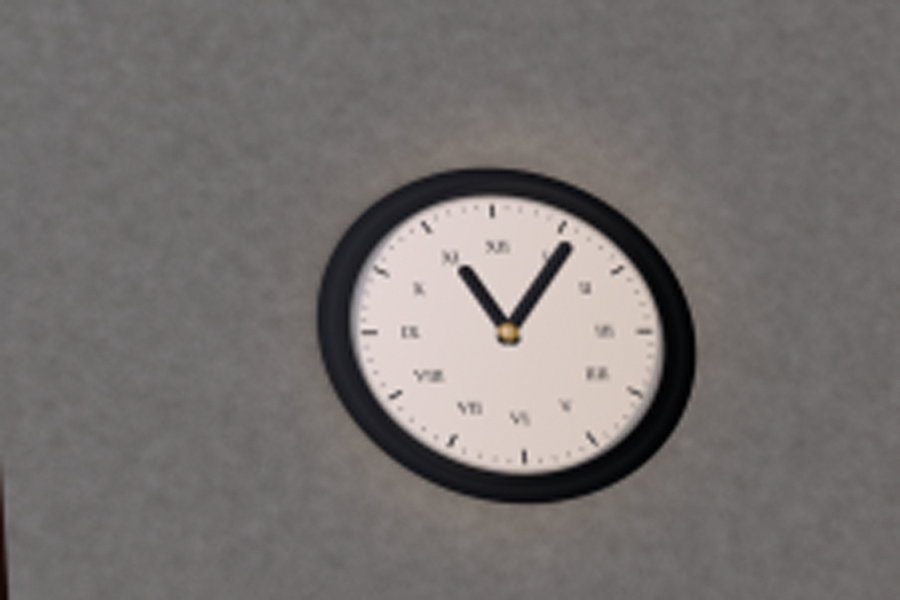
11h06
